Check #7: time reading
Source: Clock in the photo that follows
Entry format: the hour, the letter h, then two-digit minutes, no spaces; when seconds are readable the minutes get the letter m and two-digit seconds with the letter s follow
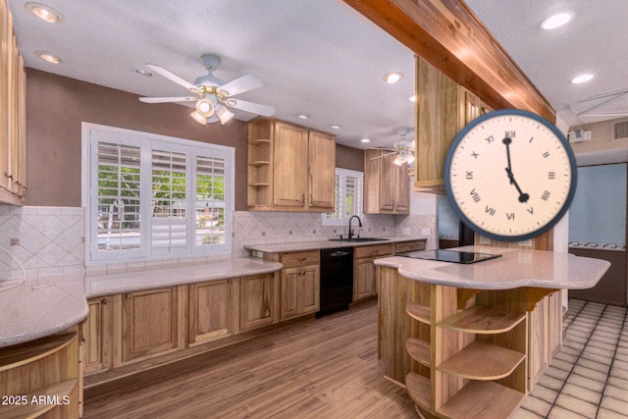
4h59
